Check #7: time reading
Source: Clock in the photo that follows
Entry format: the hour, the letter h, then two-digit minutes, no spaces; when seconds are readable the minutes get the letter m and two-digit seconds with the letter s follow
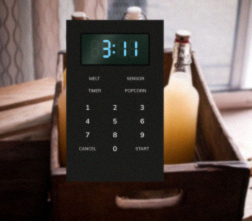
3h11
